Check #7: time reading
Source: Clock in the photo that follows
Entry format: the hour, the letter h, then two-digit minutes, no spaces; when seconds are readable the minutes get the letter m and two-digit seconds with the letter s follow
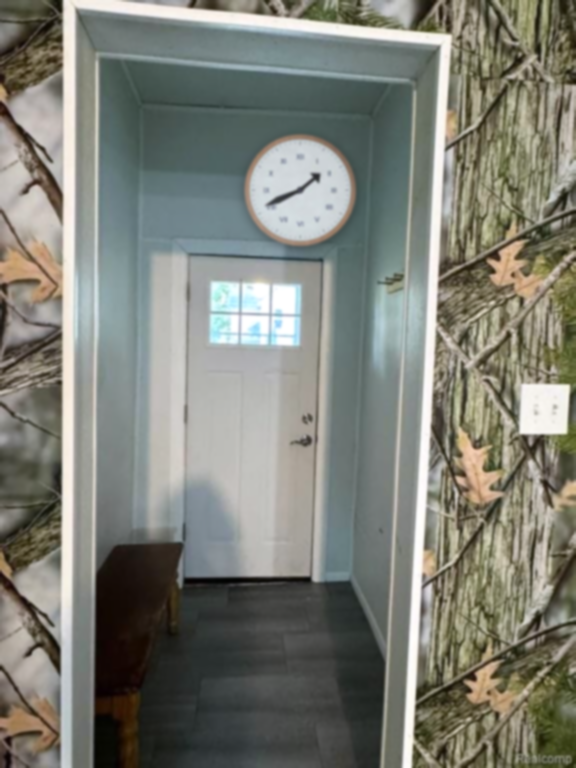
1h41
